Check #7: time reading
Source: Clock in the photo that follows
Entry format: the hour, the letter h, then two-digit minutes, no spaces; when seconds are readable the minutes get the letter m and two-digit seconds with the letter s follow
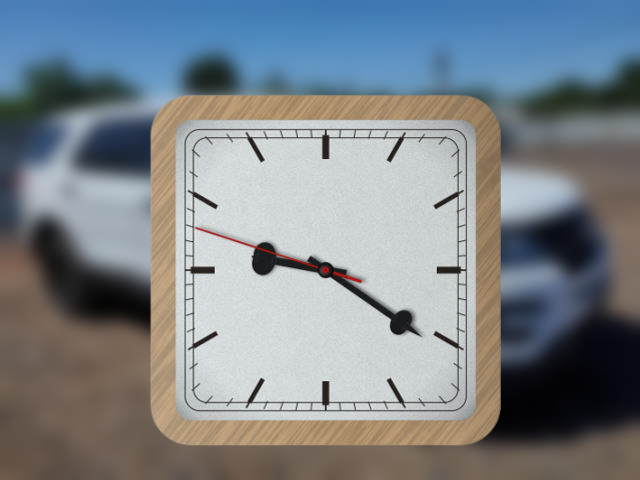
9h20m48s
